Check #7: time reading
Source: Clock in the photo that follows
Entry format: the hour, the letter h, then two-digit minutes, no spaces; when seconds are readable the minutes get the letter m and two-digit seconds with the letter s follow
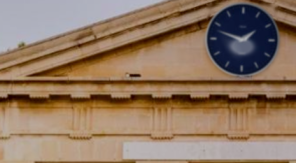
1h48
